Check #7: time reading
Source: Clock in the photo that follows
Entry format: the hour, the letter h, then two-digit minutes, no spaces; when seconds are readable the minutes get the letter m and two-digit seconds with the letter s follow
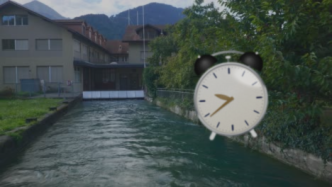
9h39
